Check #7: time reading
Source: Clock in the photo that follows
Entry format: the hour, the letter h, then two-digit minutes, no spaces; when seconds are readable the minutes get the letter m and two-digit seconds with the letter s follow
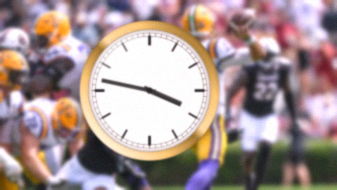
3h47
